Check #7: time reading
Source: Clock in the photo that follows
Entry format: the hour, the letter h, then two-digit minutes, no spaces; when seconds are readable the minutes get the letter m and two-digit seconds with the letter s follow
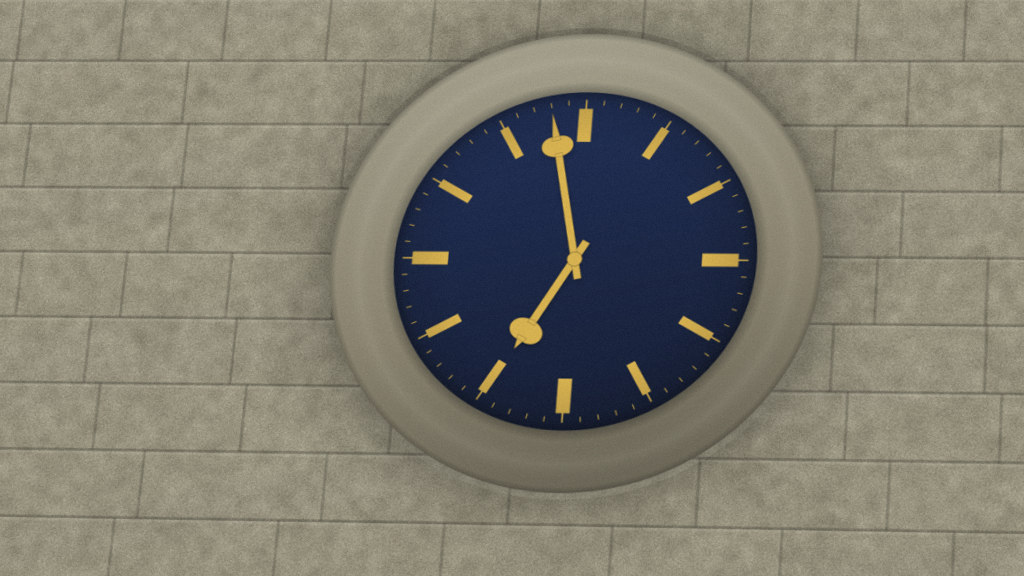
6h58
